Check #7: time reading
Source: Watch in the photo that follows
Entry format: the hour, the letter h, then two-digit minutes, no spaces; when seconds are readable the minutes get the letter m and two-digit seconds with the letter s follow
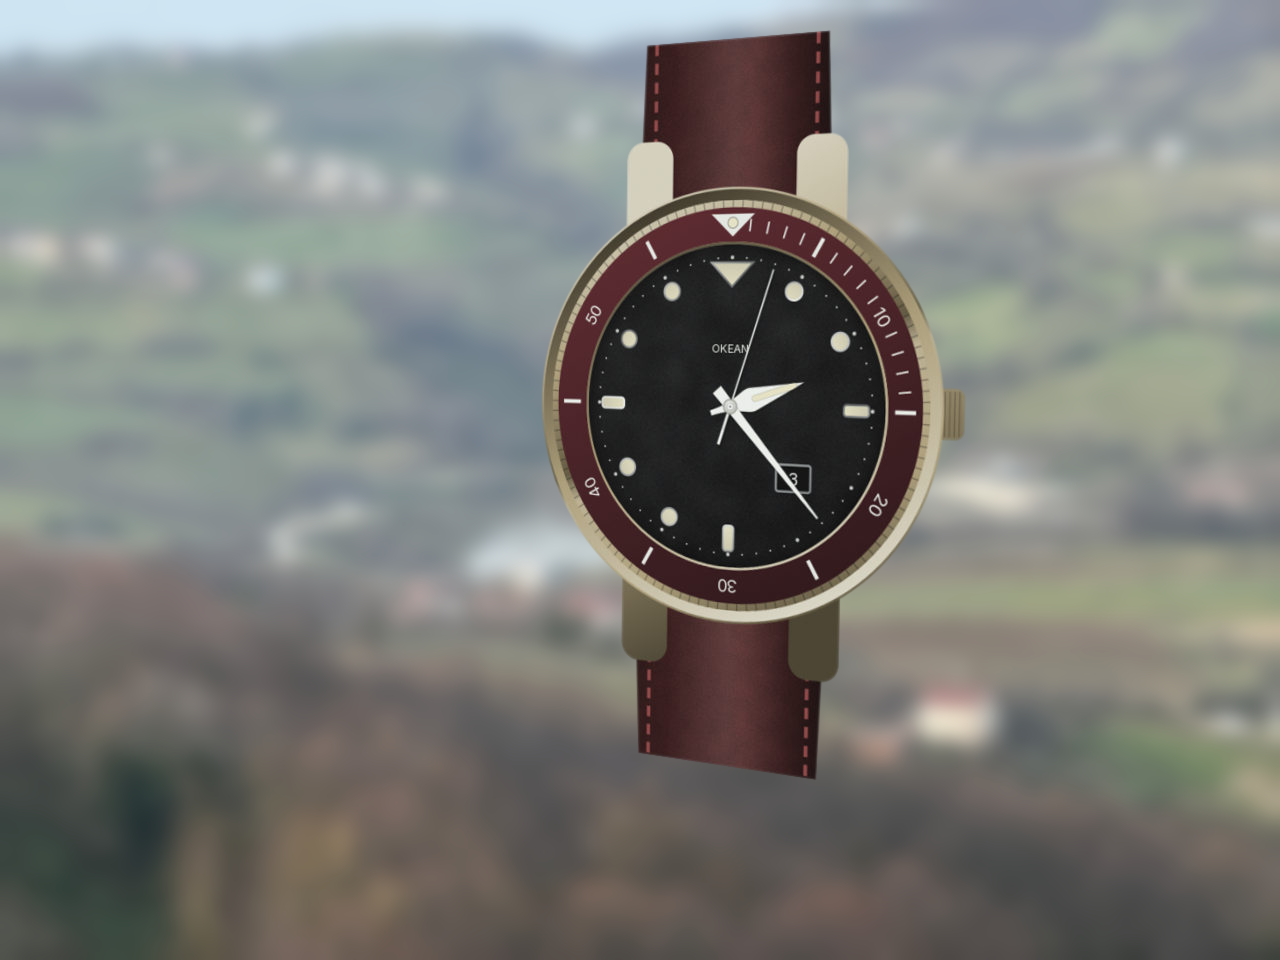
2h23m03s
